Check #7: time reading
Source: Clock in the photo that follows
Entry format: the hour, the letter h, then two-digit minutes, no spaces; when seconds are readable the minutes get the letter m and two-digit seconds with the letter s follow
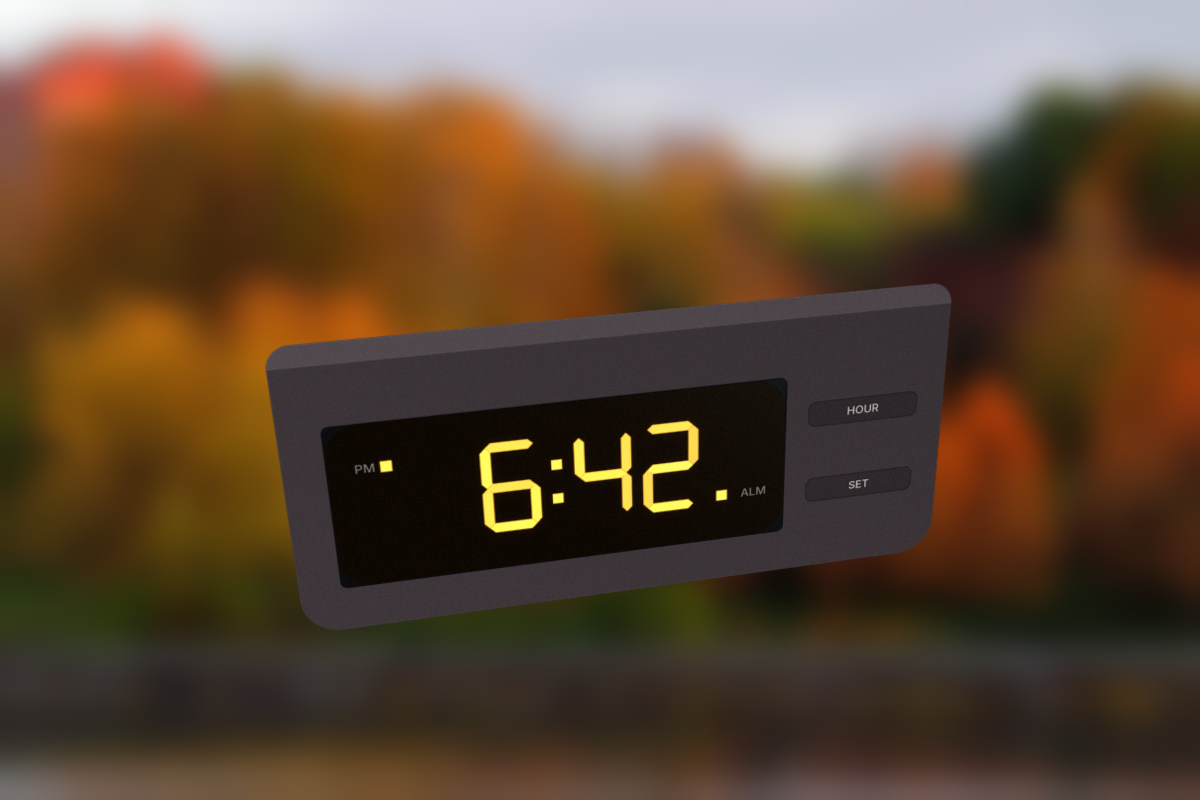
6h42
